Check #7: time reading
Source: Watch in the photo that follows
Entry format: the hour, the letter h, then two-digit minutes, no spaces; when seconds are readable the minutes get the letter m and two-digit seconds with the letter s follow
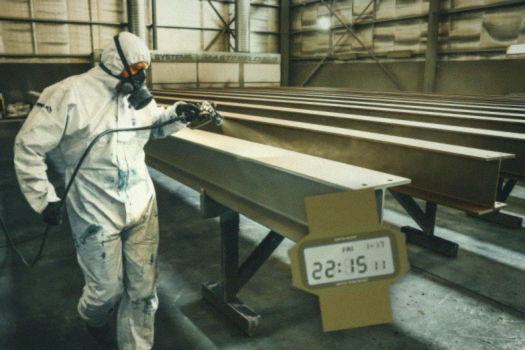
22h15m11s
